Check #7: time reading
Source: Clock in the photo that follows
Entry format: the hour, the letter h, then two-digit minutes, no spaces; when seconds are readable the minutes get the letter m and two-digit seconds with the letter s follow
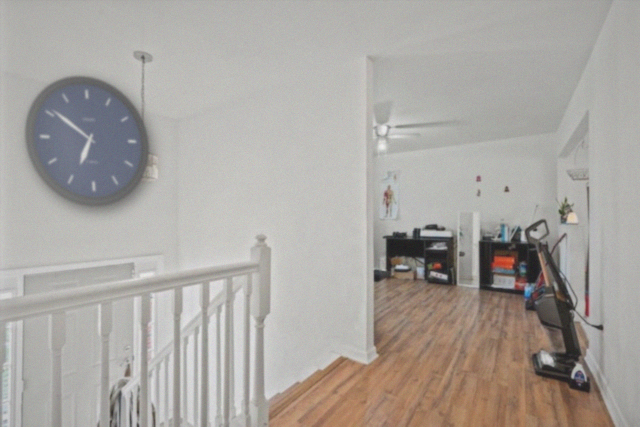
6h51
